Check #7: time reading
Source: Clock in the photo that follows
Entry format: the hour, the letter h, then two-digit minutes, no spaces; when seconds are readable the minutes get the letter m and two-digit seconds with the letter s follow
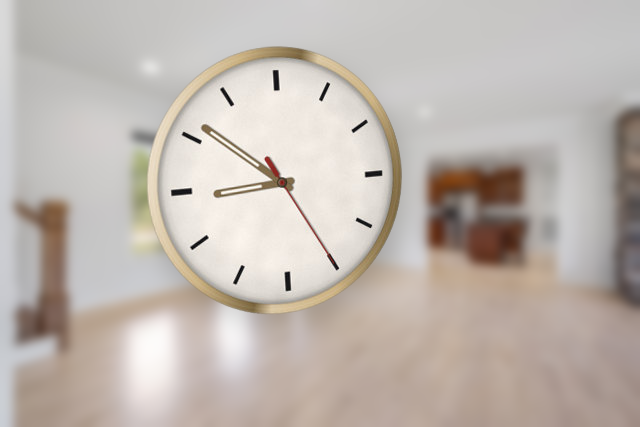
8h51m25s
